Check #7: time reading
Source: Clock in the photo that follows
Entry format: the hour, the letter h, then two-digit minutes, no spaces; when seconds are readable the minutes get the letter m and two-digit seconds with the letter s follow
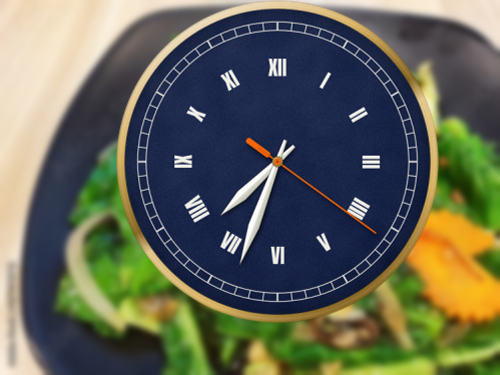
7h33m21s
